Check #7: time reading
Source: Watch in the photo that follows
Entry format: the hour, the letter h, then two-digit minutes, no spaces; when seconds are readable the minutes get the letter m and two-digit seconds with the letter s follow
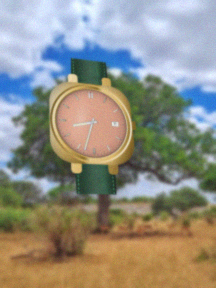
8h33
